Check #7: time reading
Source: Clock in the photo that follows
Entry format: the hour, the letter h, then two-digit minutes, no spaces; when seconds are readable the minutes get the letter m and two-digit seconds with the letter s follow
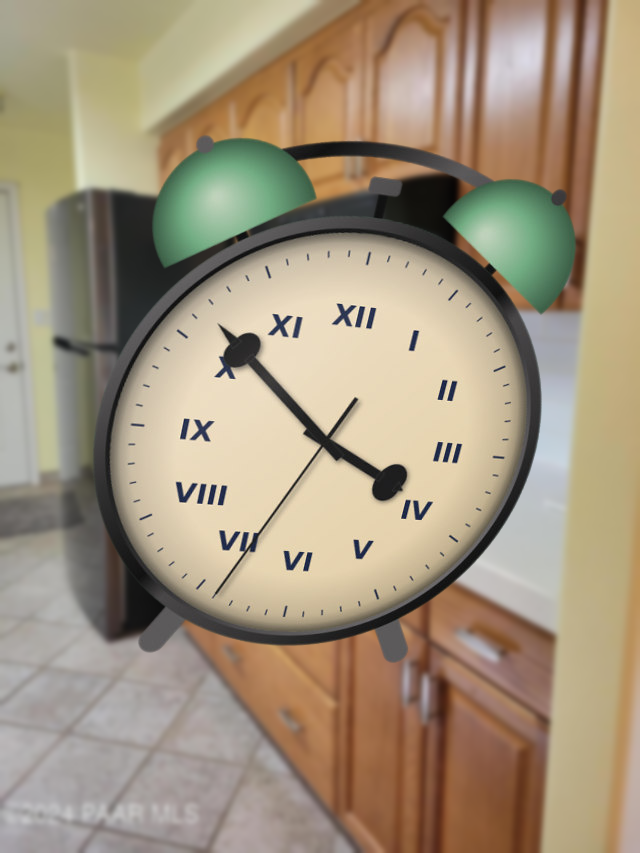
3h51m34s
